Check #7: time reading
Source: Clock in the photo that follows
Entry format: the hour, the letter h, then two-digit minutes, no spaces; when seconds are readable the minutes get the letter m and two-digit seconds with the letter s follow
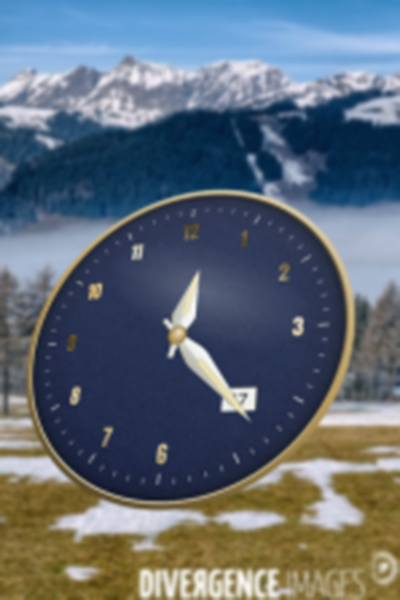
12h23
